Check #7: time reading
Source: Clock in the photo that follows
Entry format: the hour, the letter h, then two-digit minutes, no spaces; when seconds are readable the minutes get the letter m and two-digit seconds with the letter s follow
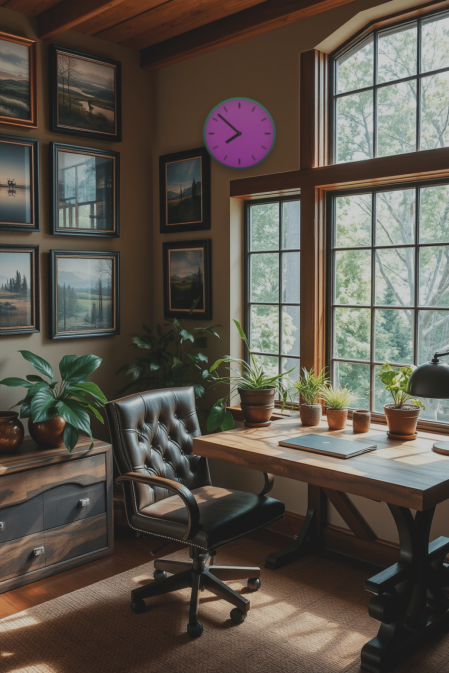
7h52
